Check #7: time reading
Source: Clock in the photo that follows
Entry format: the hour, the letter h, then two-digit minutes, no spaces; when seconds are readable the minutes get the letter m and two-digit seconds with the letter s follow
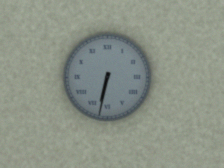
6h32
